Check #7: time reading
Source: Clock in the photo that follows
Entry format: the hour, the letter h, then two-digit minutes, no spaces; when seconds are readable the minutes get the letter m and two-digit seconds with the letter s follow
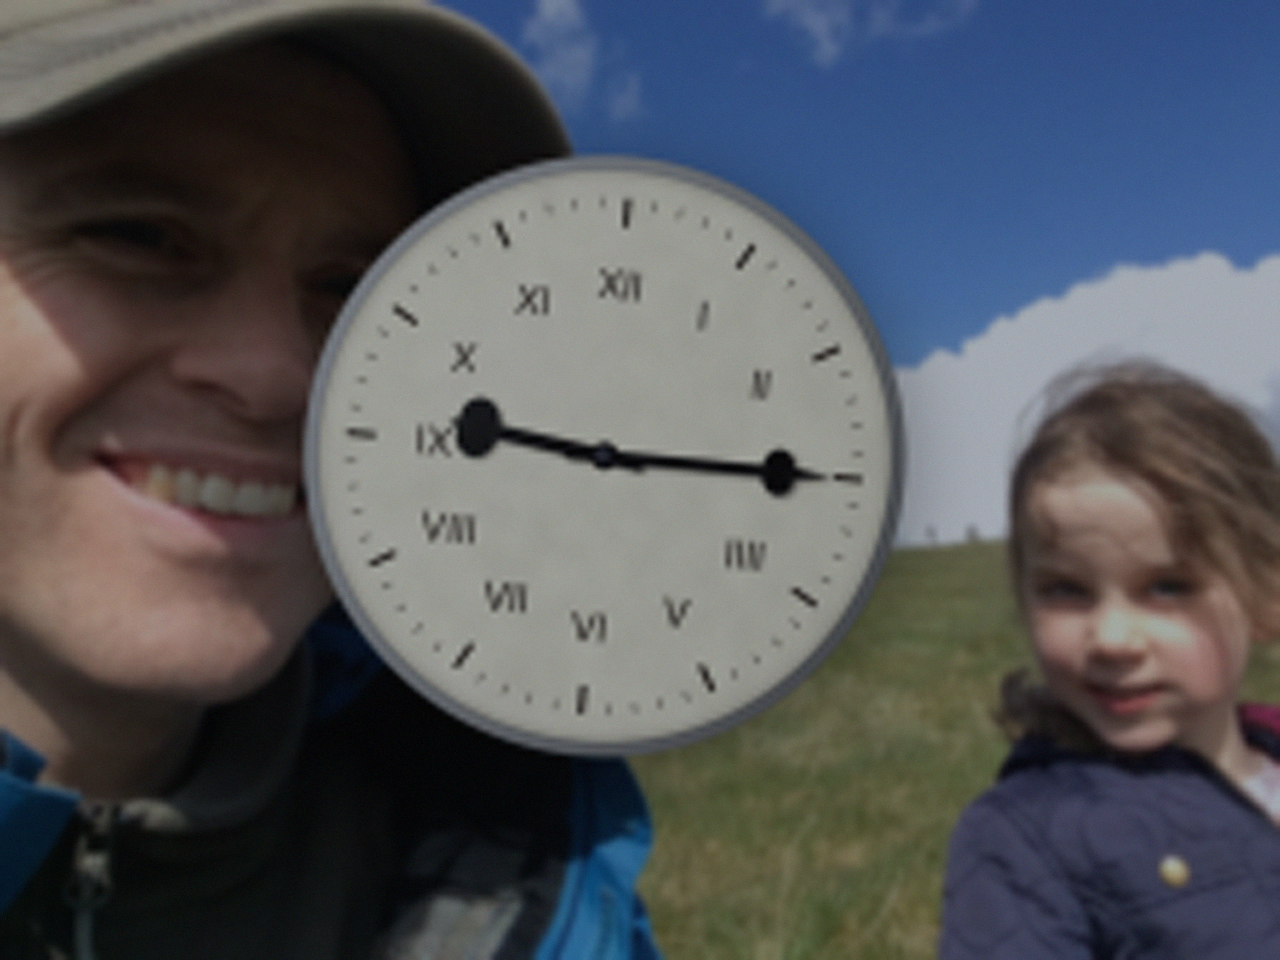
9h15
